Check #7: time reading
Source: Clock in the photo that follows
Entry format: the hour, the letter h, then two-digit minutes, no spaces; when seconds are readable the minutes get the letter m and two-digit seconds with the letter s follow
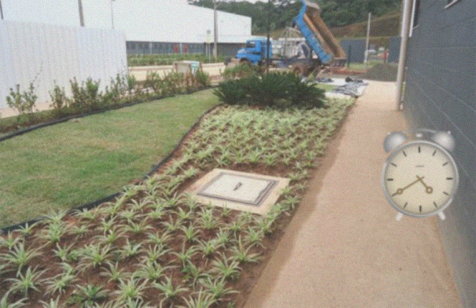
4h40
